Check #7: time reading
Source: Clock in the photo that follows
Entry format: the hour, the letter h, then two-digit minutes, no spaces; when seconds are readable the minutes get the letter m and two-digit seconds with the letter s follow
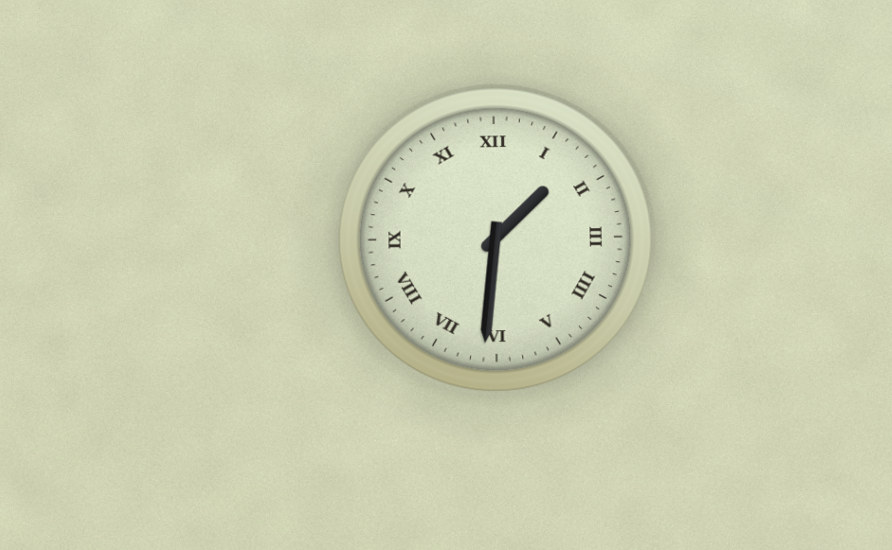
1h31
